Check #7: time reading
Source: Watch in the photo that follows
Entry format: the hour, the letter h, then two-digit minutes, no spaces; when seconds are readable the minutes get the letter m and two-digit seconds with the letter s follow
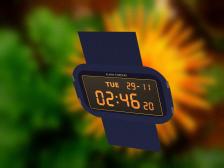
2h46m20s
